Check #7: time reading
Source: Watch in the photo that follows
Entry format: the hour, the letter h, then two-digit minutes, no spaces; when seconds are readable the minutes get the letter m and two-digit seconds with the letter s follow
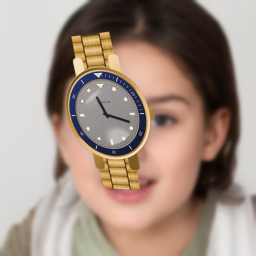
11h18
